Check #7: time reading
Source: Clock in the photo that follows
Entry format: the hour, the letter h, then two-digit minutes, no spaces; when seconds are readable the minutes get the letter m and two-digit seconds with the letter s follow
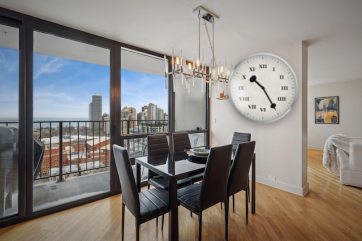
10h25
